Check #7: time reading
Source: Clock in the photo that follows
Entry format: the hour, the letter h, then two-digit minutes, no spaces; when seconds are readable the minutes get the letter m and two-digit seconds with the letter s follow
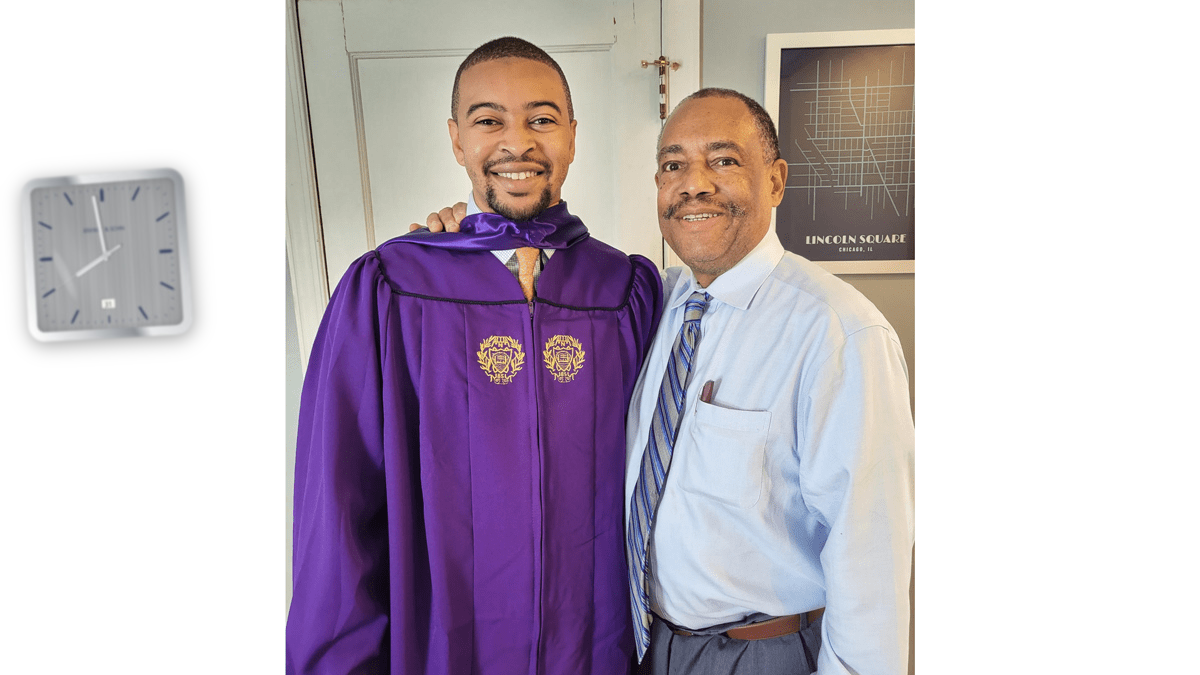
7h58m40s
